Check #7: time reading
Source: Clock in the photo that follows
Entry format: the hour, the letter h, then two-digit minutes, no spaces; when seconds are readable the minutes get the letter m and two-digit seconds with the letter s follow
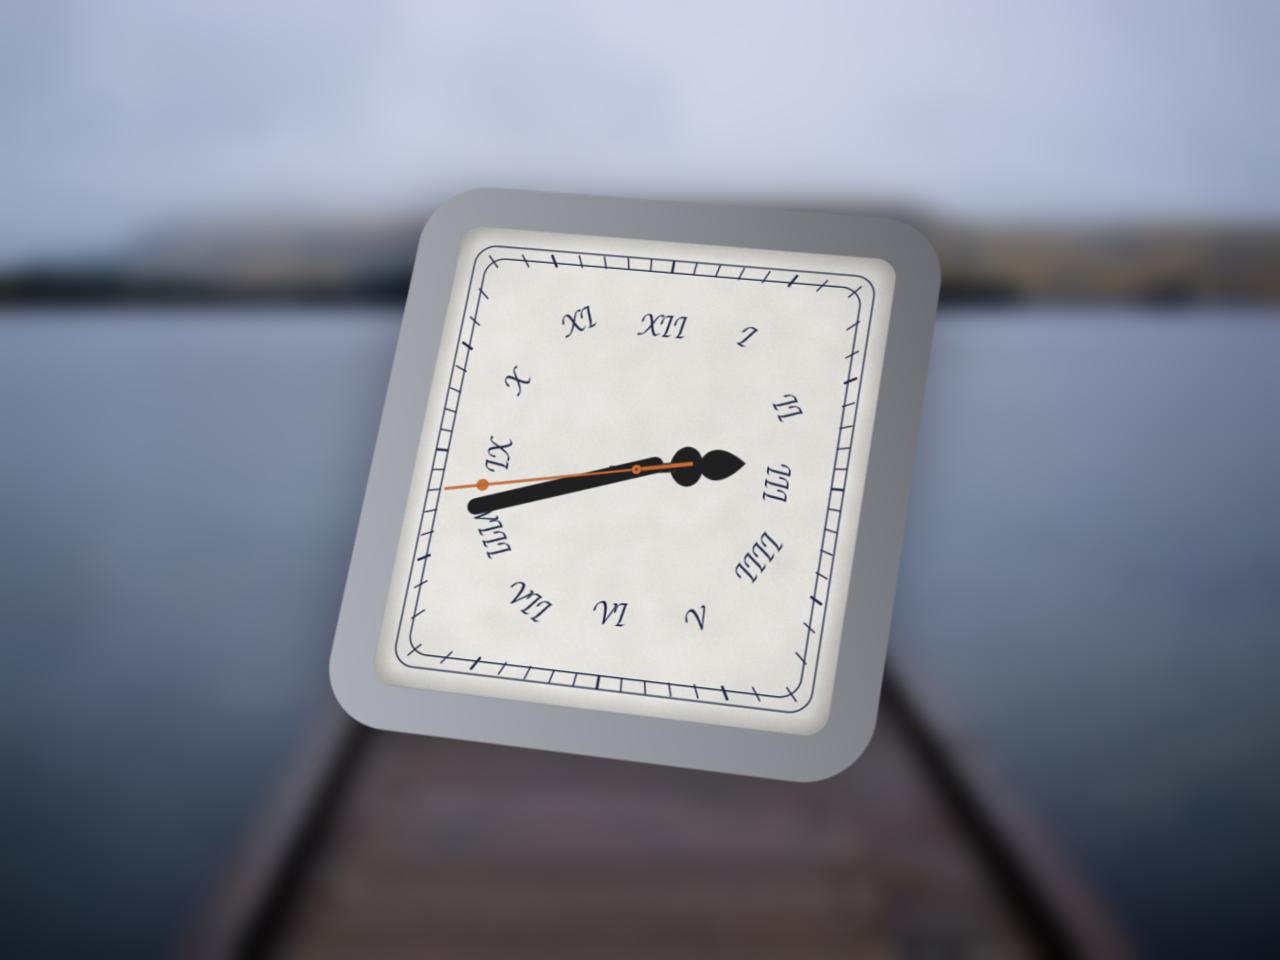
2h41m43s
